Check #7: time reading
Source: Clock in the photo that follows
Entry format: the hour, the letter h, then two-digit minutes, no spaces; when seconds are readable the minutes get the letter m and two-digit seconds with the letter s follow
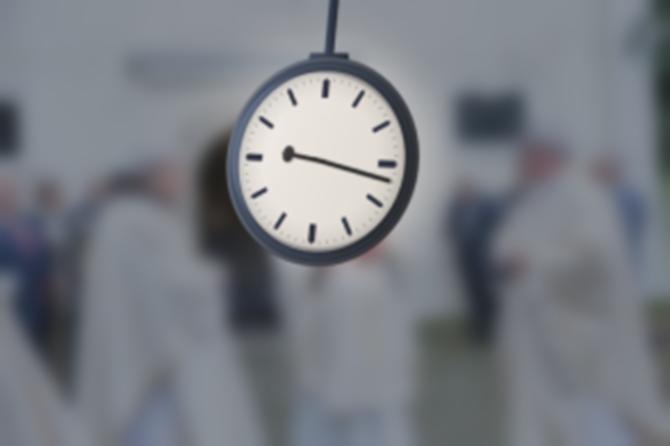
9h17
